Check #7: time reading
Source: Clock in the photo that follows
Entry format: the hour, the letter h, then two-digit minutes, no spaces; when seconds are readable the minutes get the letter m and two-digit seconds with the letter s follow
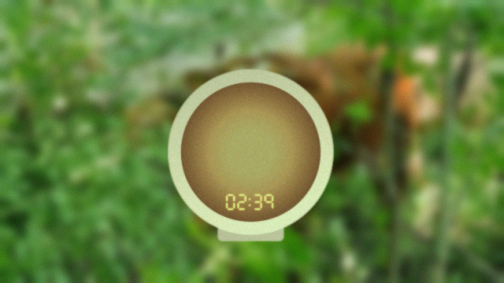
2h39
